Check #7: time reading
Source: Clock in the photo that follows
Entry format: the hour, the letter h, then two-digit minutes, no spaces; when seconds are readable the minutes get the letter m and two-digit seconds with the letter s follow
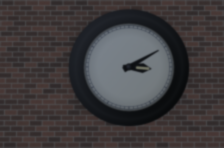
3h10
